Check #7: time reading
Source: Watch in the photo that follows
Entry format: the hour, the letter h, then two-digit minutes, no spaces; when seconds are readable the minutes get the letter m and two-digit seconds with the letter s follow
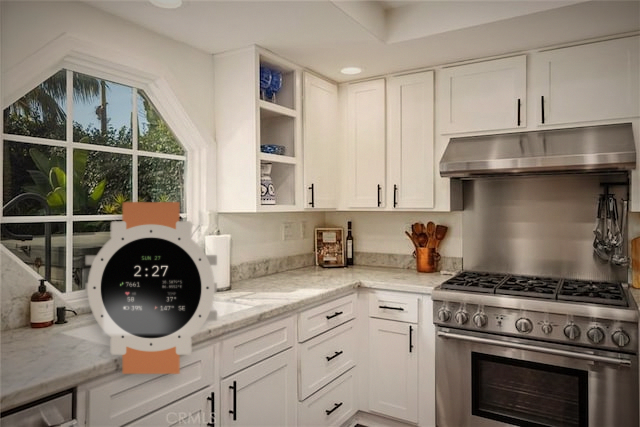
2h27
